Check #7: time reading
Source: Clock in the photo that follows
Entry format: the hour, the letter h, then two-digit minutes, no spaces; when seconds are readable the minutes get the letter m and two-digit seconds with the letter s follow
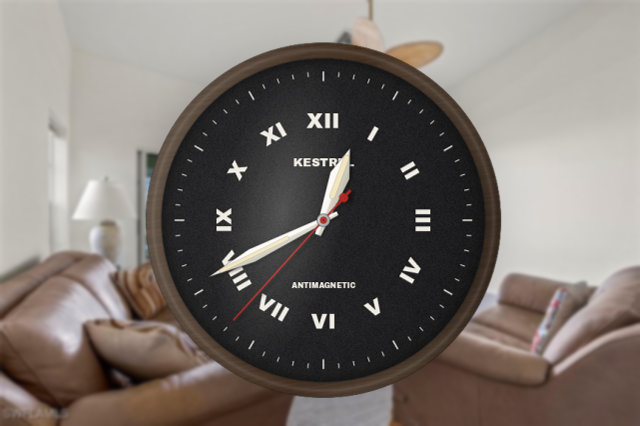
12h40m37s
